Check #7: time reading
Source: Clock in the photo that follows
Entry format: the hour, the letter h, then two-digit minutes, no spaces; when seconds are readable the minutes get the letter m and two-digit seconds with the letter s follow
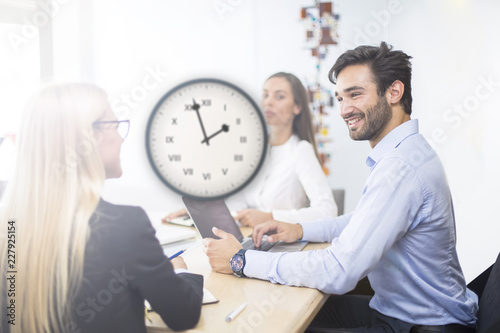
1h57
